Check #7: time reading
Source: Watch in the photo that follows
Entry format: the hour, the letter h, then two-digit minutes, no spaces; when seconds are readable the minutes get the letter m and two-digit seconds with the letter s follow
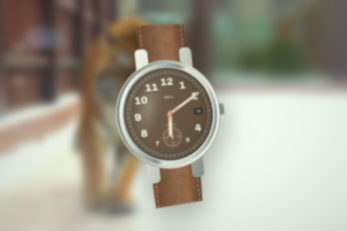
6h10
